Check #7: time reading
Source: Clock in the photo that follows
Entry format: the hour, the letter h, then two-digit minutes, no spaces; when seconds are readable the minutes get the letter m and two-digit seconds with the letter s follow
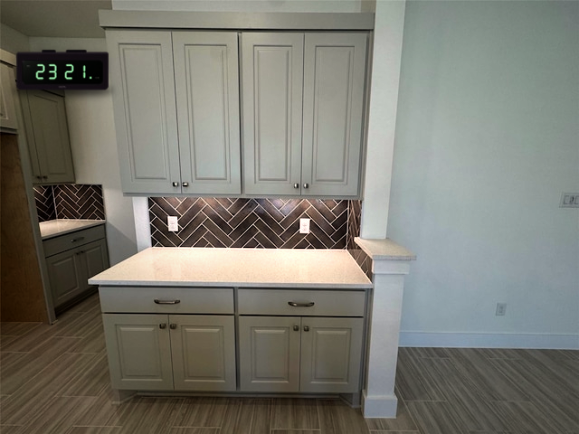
23h21
